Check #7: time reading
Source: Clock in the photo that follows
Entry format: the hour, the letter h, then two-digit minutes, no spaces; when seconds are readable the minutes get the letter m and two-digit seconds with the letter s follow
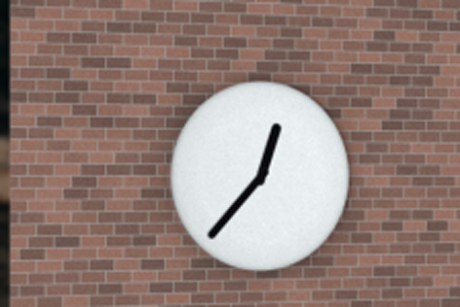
12h37
